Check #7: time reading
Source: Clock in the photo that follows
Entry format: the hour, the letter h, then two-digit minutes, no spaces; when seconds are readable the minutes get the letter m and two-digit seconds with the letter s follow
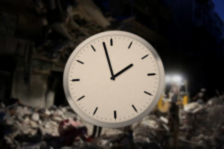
1h58
